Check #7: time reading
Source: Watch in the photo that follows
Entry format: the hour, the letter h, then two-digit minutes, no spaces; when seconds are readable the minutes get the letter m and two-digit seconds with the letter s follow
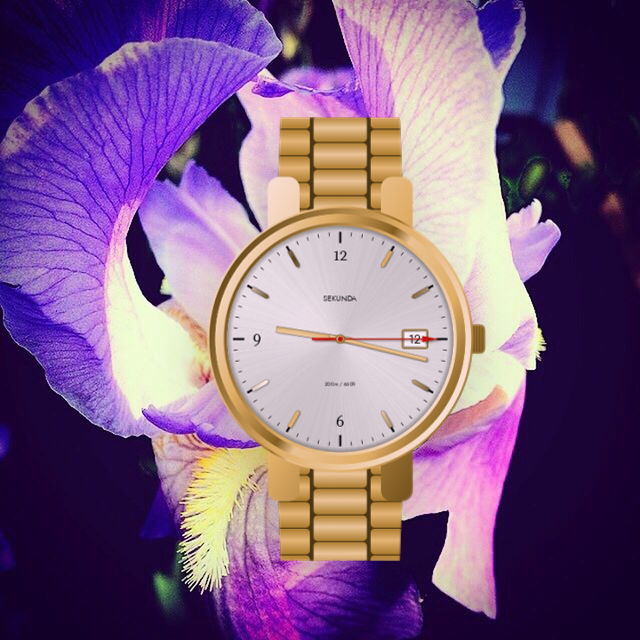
9h17m15s
